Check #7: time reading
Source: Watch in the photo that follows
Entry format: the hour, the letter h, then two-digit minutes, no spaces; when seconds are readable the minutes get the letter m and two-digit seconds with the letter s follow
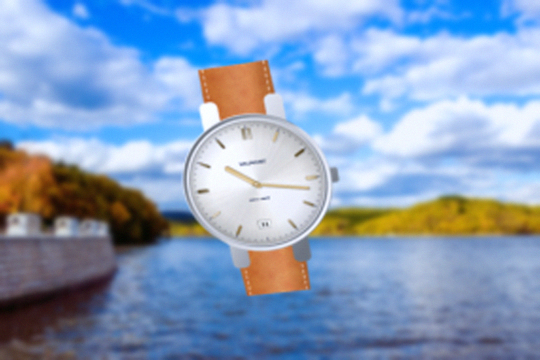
10h17
